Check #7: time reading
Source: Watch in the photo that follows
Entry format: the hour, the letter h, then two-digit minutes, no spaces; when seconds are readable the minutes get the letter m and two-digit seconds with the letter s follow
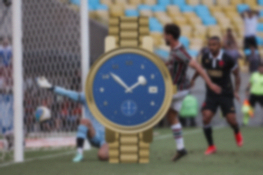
1h52
